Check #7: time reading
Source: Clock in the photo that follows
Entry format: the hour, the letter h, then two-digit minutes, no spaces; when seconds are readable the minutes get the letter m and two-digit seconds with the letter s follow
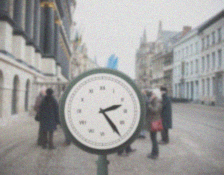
2h24
